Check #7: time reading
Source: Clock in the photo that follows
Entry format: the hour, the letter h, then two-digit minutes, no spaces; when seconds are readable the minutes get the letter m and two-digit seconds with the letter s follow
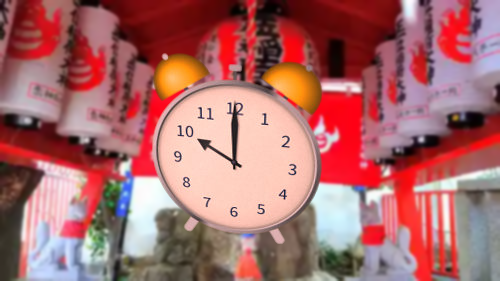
10h00
